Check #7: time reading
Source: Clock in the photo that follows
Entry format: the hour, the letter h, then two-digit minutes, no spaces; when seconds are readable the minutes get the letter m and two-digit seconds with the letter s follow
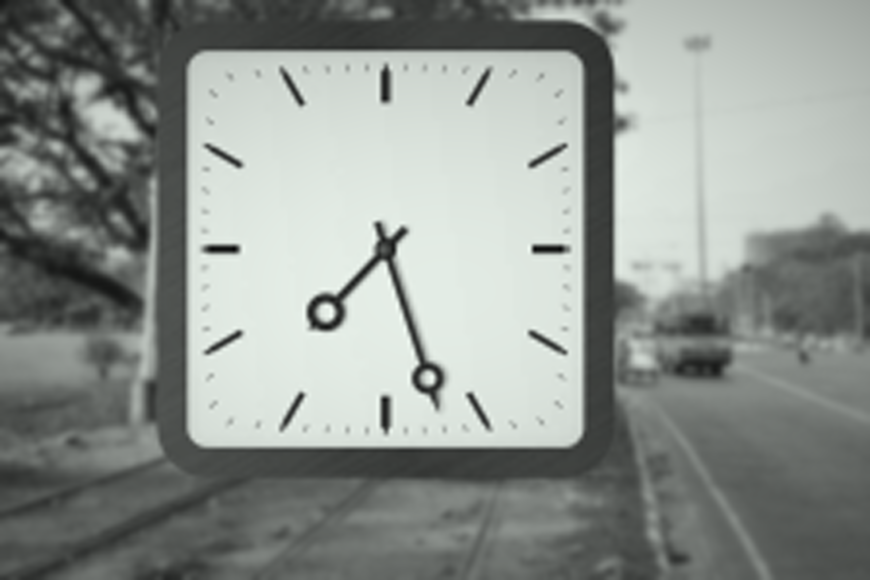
7h27
